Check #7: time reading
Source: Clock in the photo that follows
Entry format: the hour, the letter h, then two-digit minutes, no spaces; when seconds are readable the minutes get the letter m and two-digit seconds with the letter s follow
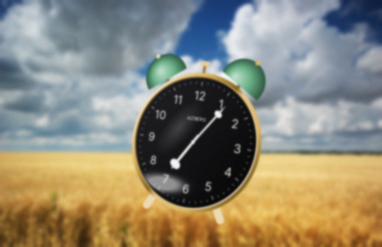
7h06
